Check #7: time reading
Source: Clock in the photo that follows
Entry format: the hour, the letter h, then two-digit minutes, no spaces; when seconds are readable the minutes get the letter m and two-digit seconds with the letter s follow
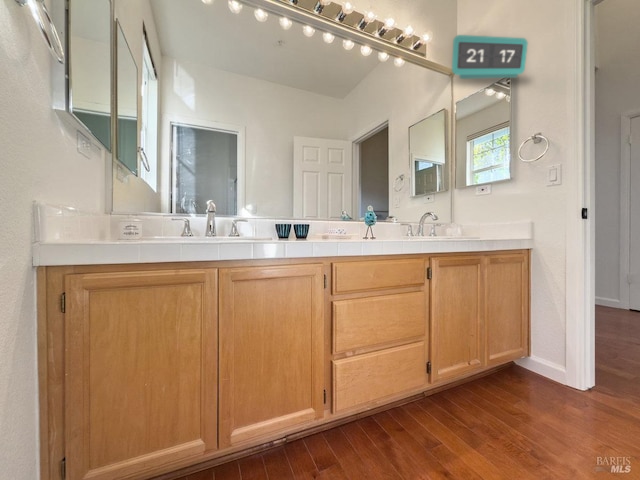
21h17
